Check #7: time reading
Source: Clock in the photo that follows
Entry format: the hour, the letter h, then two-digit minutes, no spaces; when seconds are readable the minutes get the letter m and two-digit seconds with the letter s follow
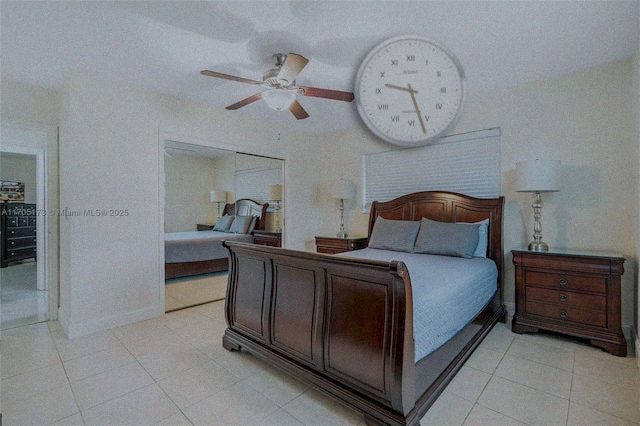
9h27
